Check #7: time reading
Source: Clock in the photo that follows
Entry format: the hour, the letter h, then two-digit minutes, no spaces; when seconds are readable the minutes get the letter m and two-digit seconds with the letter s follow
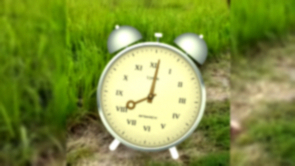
8h01
